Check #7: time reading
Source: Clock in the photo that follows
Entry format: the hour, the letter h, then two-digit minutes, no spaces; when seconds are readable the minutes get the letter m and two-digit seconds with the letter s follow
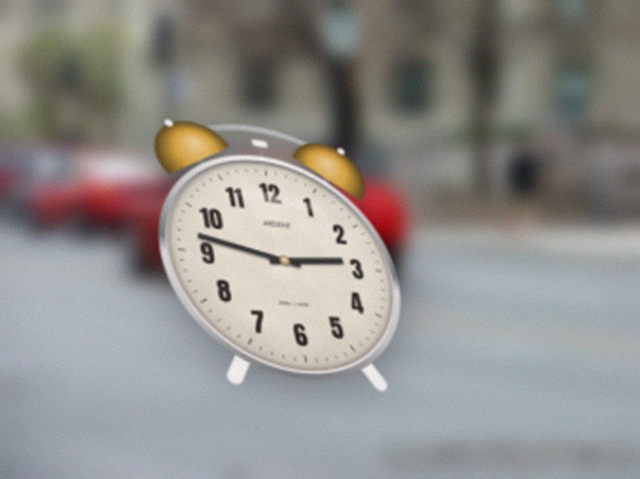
2h47
